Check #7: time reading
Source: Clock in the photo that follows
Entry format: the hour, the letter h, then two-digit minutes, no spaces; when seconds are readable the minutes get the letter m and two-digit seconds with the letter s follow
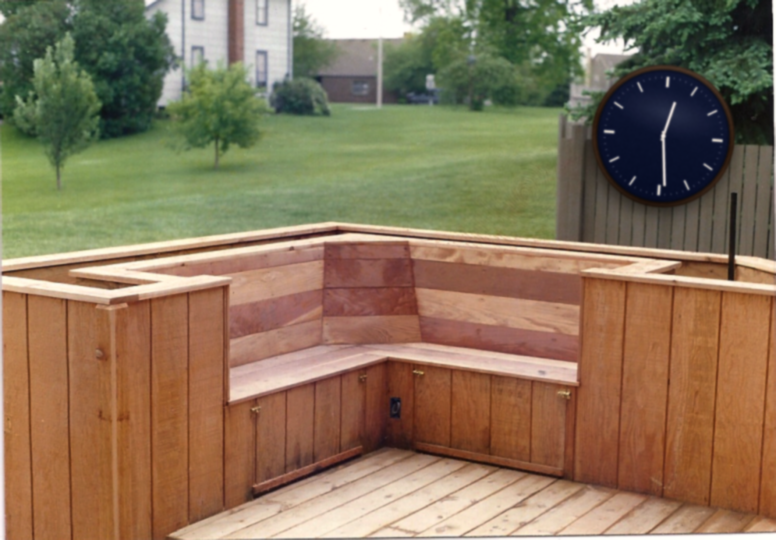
12h29
